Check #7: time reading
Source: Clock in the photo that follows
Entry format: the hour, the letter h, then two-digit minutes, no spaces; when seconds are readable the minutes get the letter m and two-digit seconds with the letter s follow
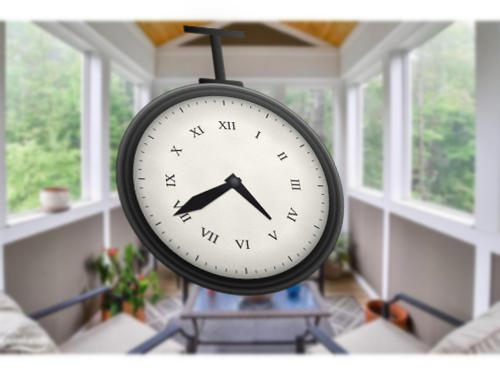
4h40
